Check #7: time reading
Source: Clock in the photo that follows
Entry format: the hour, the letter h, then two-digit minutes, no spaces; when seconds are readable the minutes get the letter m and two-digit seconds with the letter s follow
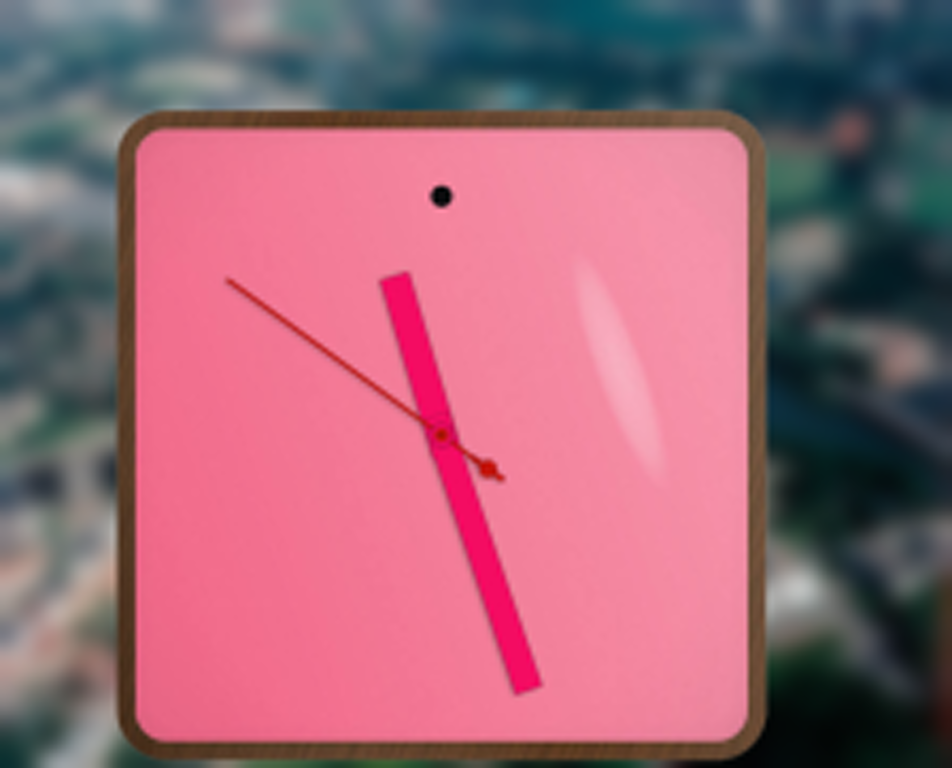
11h26m51s
